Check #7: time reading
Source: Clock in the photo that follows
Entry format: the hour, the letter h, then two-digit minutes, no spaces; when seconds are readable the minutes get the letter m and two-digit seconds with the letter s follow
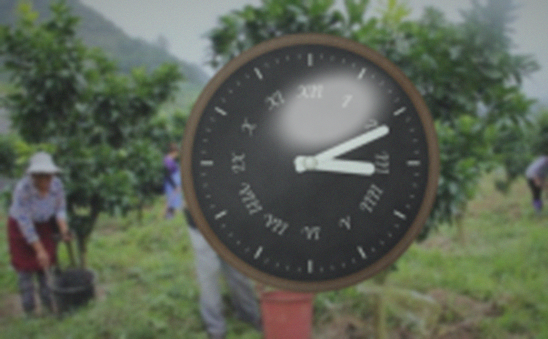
3h11
